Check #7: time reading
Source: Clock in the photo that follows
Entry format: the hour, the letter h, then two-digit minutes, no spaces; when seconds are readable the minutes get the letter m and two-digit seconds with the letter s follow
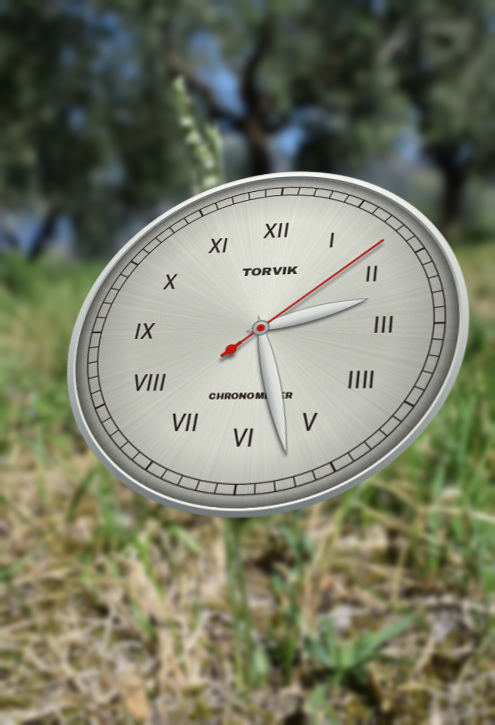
2h27m08s
